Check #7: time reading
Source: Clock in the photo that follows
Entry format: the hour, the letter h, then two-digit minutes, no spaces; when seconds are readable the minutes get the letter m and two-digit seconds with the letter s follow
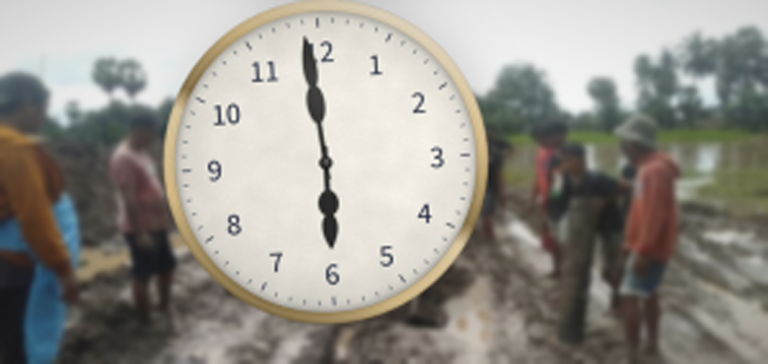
5h59
